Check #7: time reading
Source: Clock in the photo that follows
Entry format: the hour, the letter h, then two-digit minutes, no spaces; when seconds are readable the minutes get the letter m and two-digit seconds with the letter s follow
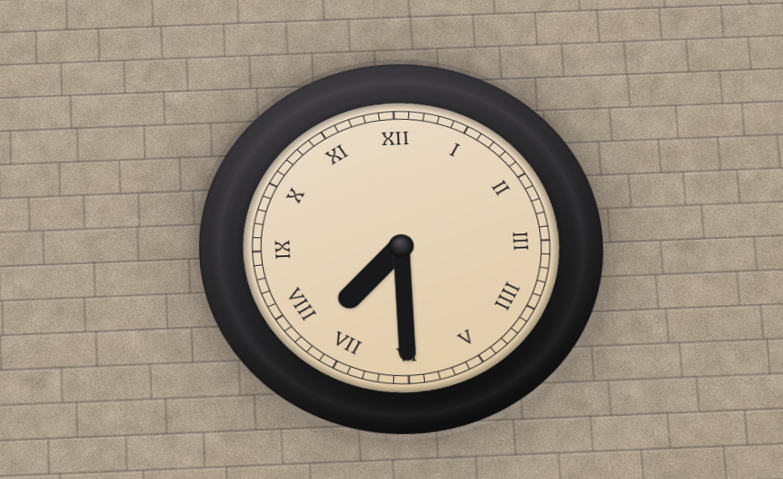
7h30
